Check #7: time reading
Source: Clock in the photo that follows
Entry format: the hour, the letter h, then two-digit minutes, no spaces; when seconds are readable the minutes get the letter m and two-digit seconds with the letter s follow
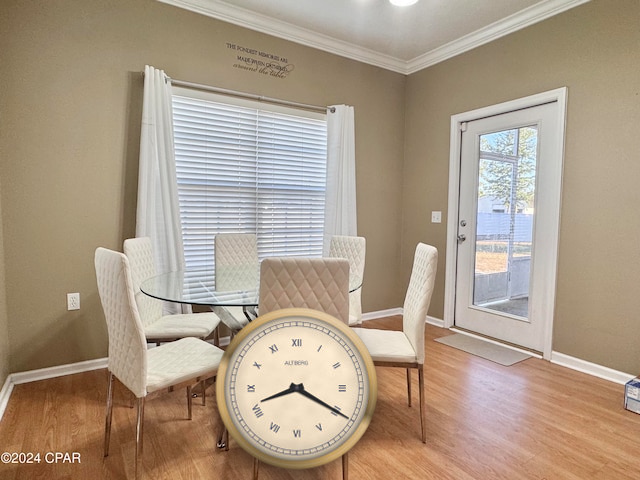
8h20
